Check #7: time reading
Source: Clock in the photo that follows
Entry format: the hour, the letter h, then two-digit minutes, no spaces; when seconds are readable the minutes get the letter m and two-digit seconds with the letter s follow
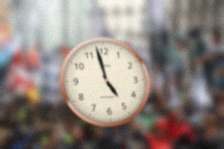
4h58
